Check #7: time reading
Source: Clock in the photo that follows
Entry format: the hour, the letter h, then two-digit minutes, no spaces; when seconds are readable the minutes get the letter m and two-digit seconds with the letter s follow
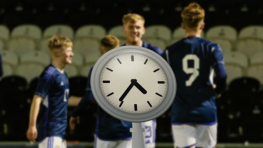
4h36
